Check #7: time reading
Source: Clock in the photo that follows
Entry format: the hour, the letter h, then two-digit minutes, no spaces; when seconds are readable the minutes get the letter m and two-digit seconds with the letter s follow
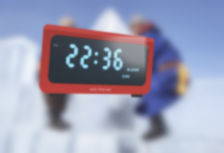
22h36
